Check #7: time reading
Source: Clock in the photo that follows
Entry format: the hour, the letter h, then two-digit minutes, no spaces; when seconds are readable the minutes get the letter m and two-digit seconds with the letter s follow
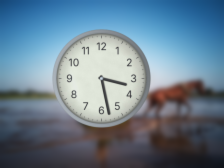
3h28
